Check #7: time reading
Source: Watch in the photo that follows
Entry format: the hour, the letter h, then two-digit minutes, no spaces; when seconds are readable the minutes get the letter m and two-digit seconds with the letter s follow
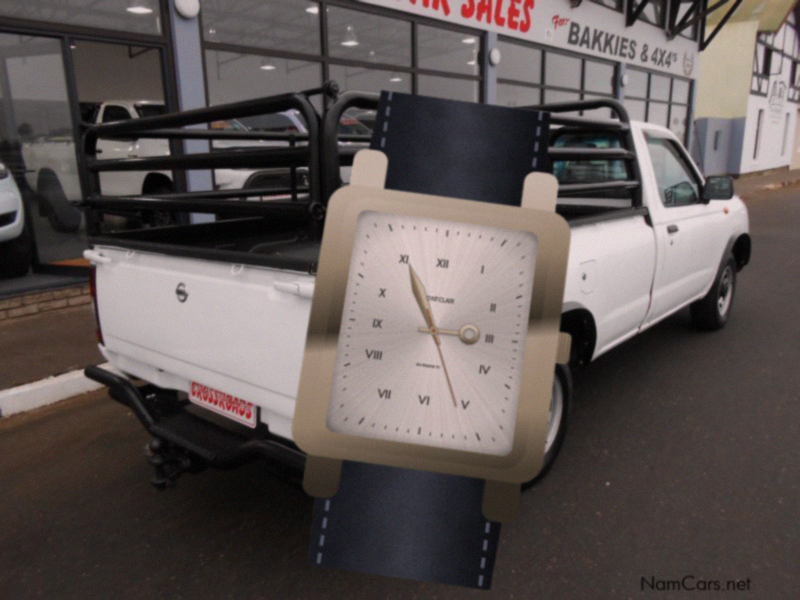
2h55m26s
